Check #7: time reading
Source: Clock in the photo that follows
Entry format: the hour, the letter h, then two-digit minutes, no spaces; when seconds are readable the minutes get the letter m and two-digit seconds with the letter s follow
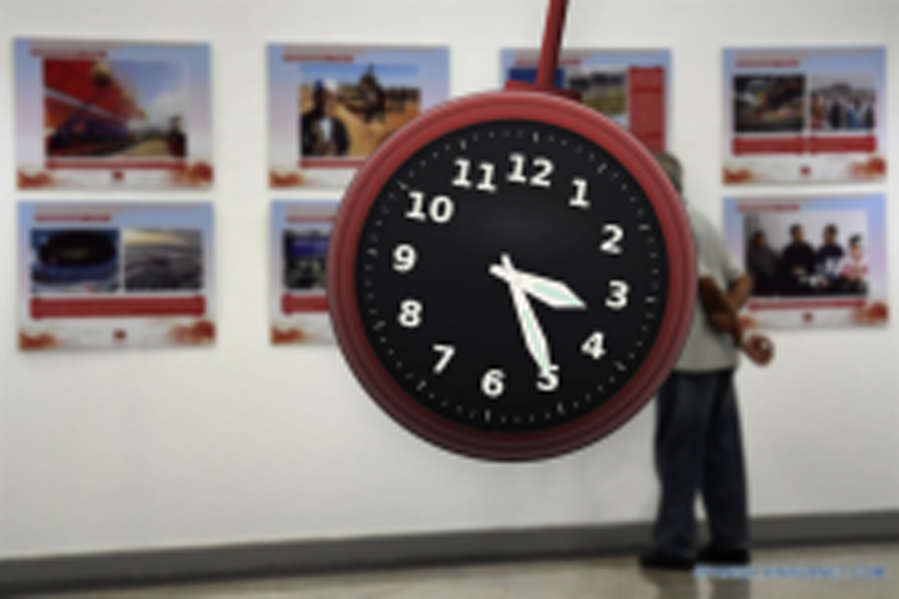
3h25
